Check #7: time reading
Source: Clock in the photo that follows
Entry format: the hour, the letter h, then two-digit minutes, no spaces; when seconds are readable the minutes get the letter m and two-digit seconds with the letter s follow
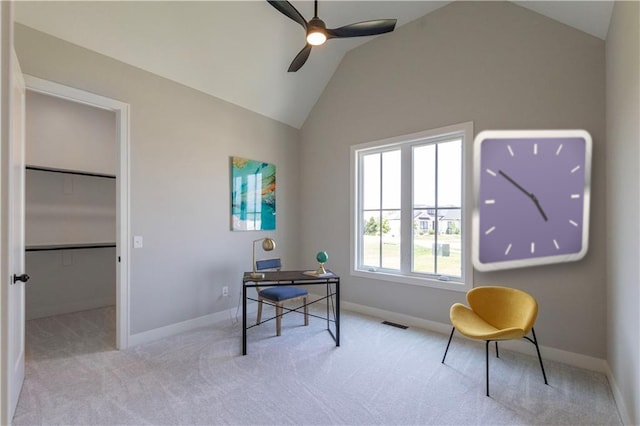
4h51
